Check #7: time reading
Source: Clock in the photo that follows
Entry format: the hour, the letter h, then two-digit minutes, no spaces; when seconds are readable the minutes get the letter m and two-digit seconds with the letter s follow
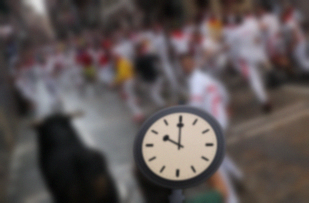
10h00
